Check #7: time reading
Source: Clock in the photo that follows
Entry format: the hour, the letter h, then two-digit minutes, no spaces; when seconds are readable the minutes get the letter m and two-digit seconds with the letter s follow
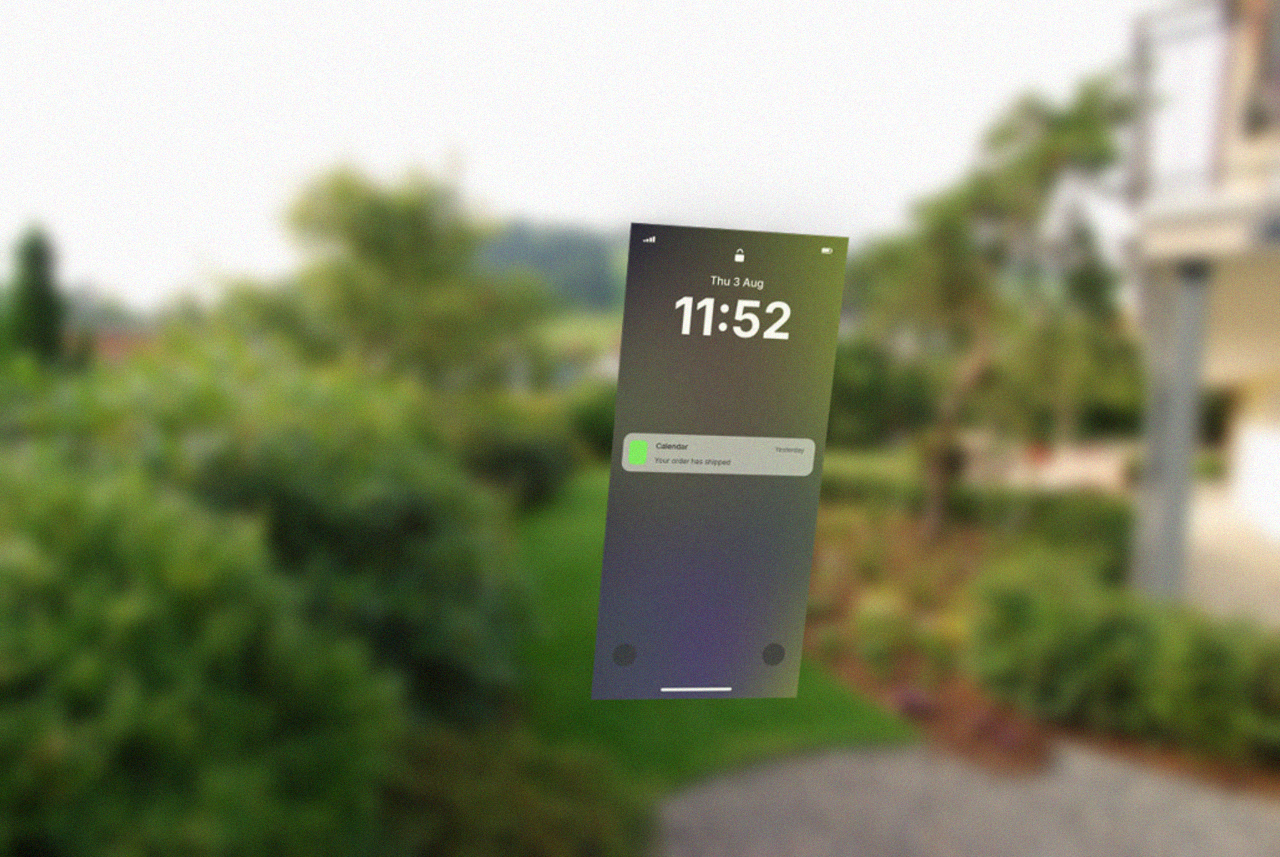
11h52
